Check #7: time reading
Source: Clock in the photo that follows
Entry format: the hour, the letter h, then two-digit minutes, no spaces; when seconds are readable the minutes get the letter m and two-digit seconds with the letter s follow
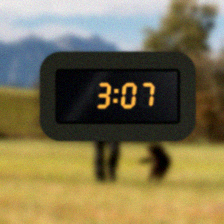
3h07
